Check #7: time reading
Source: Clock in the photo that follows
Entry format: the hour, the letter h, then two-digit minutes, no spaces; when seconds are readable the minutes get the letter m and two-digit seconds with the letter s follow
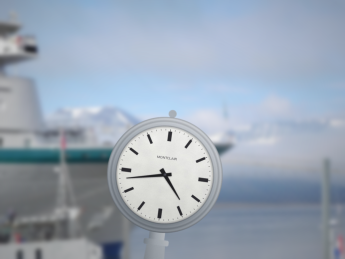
4h43
